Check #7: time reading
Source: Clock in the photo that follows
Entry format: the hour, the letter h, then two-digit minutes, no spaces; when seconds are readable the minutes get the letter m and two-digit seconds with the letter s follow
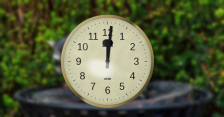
12h01
